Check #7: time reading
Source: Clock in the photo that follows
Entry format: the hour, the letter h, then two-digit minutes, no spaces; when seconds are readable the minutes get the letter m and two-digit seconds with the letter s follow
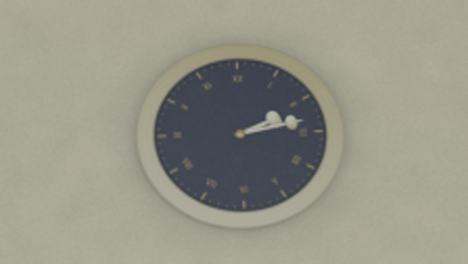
2h13
